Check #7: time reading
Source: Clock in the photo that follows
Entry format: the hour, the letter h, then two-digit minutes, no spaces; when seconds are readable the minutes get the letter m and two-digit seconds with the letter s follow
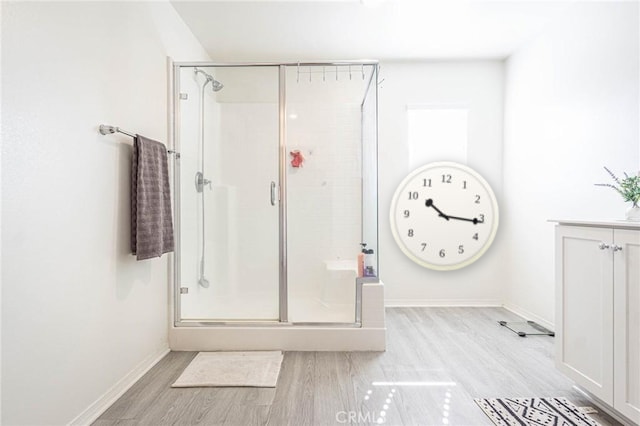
10h16
